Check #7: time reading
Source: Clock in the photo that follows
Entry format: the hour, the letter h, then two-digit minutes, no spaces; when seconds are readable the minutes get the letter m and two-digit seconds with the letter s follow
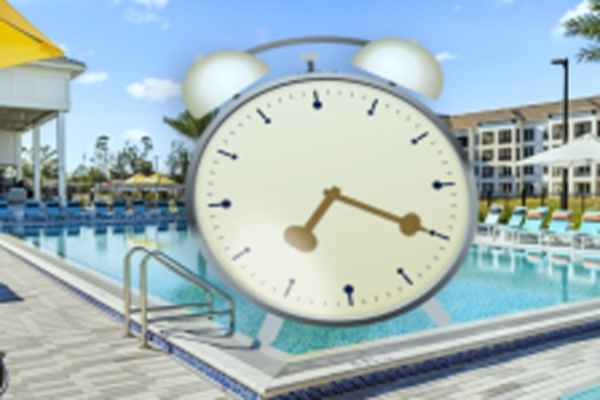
7h20
